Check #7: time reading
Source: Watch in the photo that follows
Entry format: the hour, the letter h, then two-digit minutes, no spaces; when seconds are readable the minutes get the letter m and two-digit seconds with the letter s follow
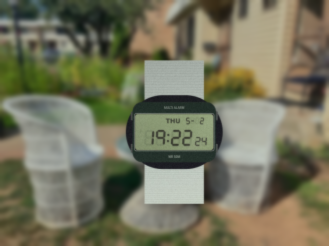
19h22m24s
